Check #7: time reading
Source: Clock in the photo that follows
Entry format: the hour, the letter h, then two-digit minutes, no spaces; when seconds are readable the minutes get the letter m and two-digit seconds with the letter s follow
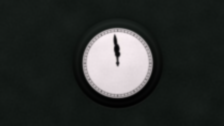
11h59
